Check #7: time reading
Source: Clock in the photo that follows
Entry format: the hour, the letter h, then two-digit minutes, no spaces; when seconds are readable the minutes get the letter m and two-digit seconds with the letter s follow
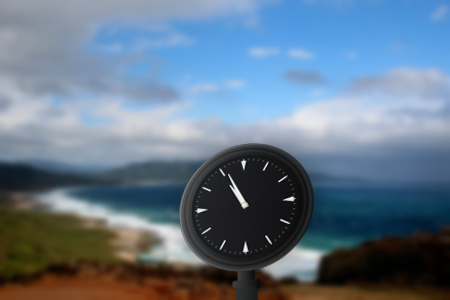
10h56
